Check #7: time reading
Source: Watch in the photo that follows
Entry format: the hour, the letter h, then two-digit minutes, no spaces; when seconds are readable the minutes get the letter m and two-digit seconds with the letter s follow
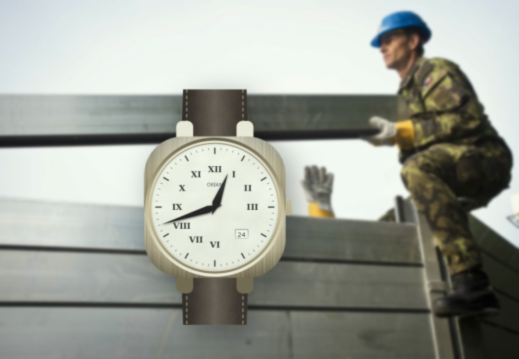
12h42
